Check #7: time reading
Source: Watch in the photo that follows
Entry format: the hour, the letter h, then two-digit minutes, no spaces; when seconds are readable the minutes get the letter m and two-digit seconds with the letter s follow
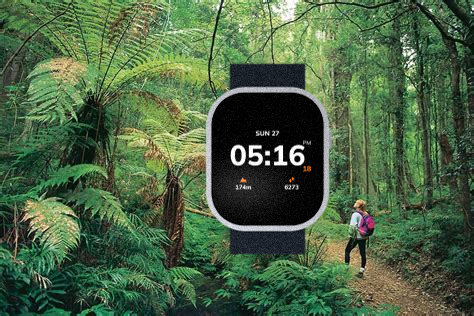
5h16m18s
